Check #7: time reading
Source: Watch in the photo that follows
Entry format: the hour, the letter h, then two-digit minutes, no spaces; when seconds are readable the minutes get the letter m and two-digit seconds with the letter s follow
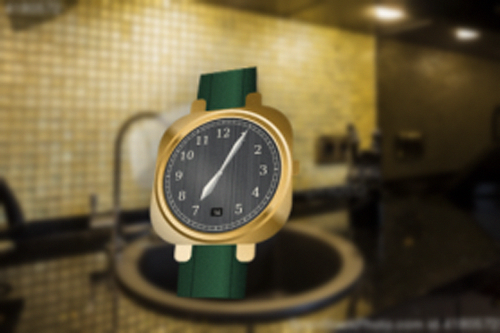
7h05
